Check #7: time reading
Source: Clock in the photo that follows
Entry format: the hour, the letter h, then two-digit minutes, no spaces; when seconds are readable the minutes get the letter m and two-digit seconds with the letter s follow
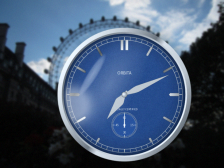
7h11
